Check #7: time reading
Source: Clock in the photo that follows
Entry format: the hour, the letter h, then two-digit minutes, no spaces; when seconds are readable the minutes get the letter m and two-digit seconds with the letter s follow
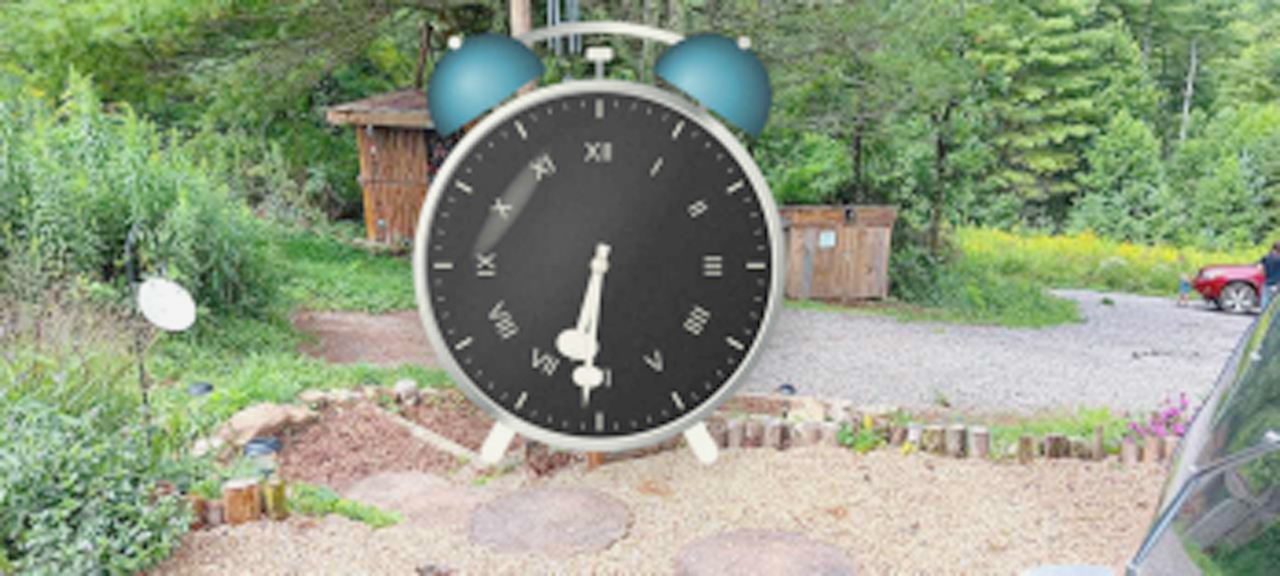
6h31
